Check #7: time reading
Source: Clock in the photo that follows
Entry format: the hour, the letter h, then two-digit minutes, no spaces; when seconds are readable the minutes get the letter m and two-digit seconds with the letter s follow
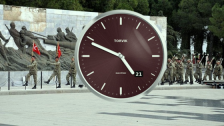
4h49
